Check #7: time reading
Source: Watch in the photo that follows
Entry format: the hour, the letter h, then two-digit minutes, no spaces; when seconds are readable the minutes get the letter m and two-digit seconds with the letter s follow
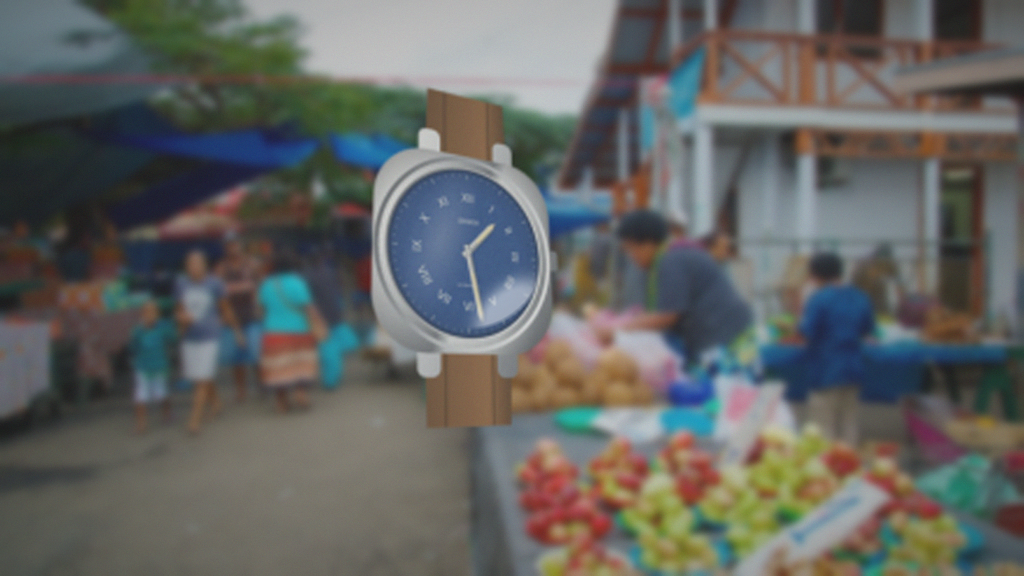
1h28
